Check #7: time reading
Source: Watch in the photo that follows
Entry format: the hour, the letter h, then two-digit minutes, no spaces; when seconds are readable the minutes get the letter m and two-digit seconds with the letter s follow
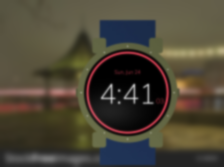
4h41
